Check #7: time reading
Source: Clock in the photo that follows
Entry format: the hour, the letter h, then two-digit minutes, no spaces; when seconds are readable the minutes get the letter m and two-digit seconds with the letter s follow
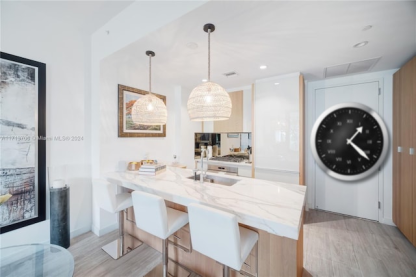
1h22
